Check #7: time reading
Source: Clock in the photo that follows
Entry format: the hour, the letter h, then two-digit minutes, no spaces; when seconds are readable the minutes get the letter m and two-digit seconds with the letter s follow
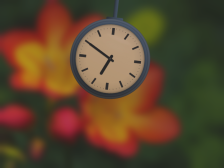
6h50
